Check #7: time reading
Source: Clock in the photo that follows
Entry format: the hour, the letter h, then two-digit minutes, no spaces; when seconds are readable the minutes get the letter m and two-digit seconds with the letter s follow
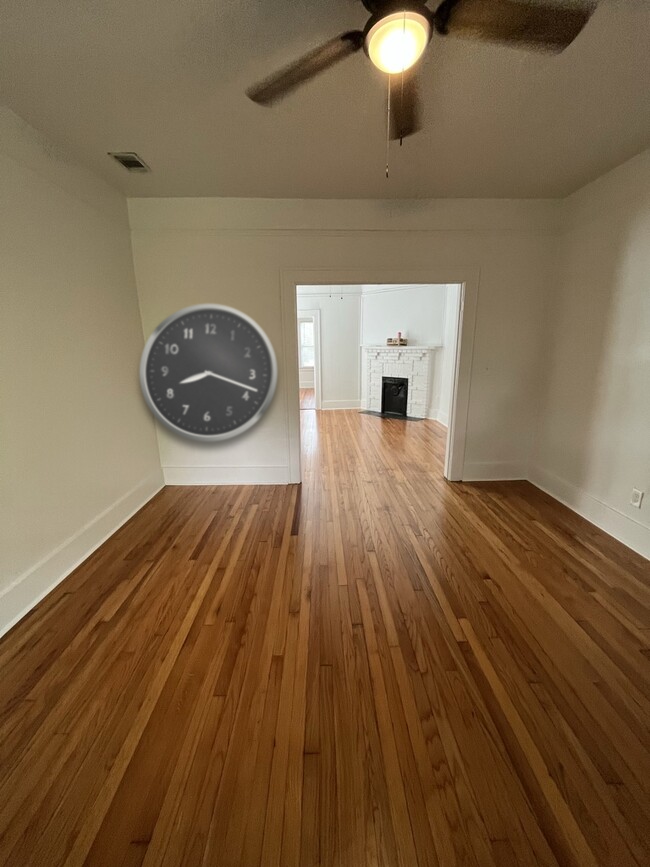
8h18
